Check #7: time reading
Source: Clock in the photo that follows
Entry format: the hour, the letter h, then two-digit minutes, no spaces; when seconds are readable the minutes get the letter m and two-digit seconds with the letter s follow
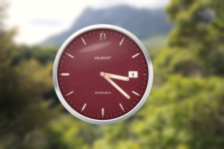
3h22
